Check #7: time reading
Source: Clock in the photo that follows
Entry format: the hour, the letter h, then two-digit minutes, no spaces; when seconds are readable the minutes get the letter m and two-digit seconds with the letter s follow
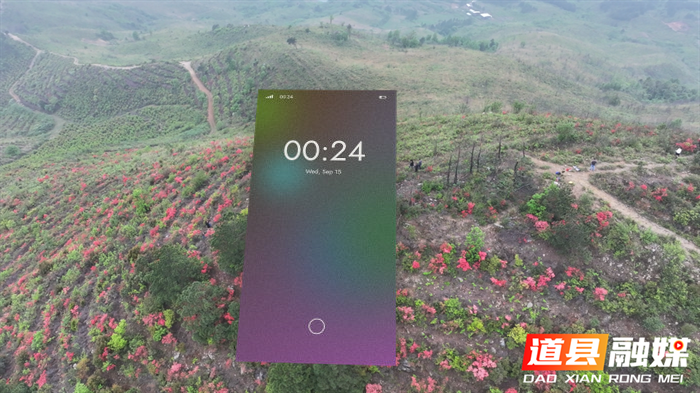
0h24
